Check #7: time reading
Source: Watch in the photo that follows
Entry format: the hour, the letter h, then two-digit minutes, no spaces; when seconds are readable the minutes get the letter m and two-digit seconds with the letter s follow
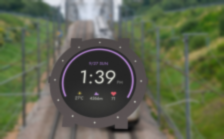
1h39
